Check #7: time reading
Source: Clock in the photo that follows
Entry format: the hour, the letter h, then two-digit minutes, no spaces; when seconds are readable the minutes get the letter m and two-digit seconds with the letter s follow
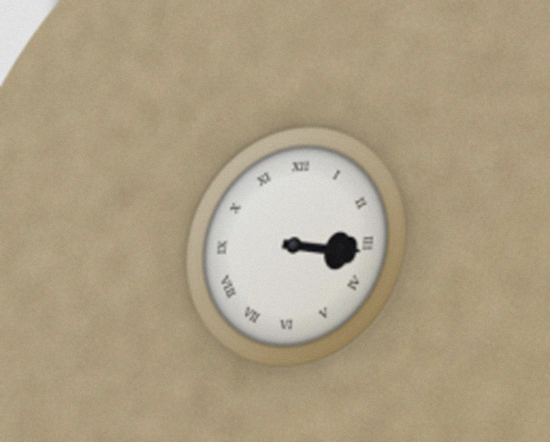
3h16
